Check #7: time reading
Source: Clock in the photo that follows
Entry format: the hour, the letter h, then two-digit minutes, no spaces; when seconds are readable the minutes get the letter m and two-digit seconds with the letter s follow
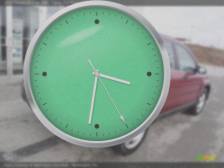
3h31m25s
